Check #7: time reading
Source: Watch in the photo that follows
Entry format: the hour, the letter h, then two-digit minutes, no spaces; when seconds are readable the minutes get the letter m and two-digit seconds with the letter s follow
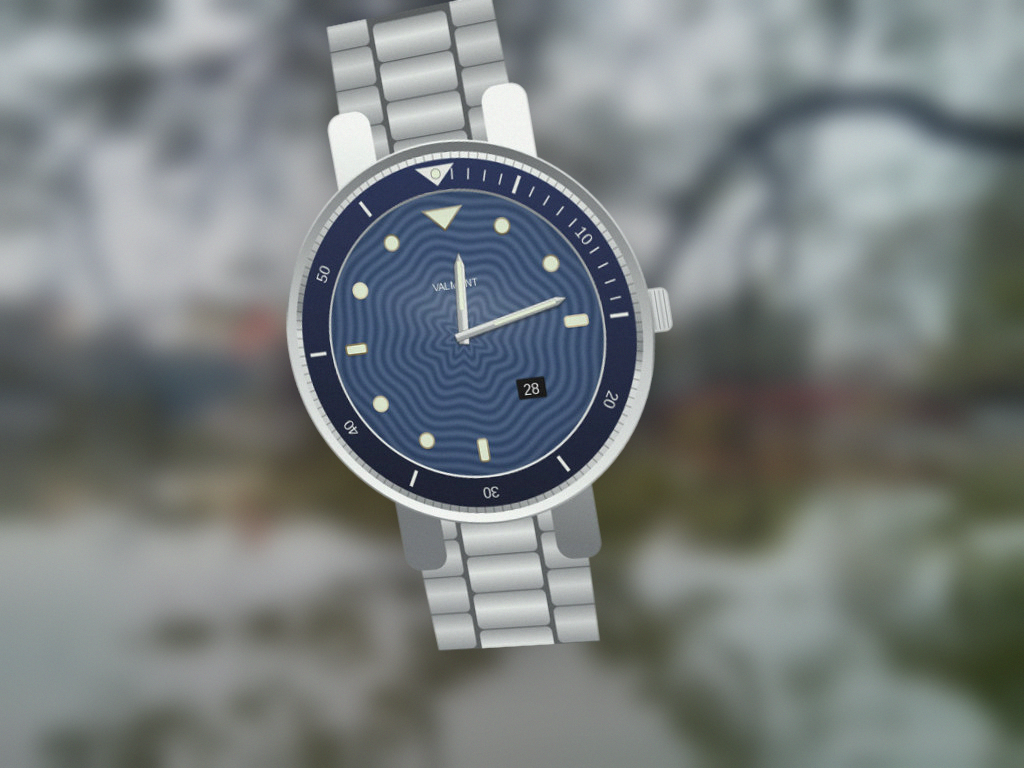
12h13
